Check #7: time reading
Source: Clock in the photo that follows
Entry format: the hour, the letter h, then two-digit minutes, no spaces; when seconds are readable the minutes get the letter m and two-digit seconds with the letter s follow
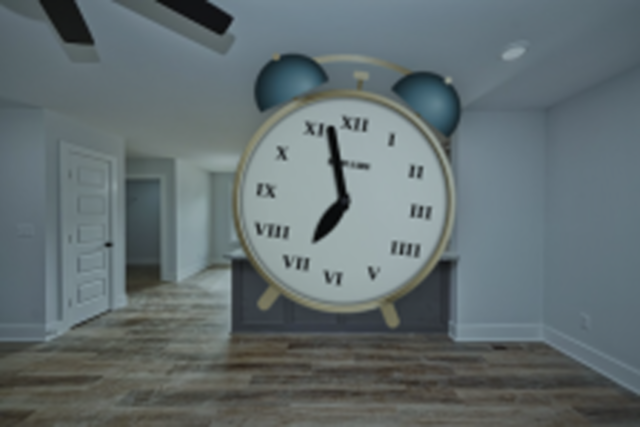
6h57
